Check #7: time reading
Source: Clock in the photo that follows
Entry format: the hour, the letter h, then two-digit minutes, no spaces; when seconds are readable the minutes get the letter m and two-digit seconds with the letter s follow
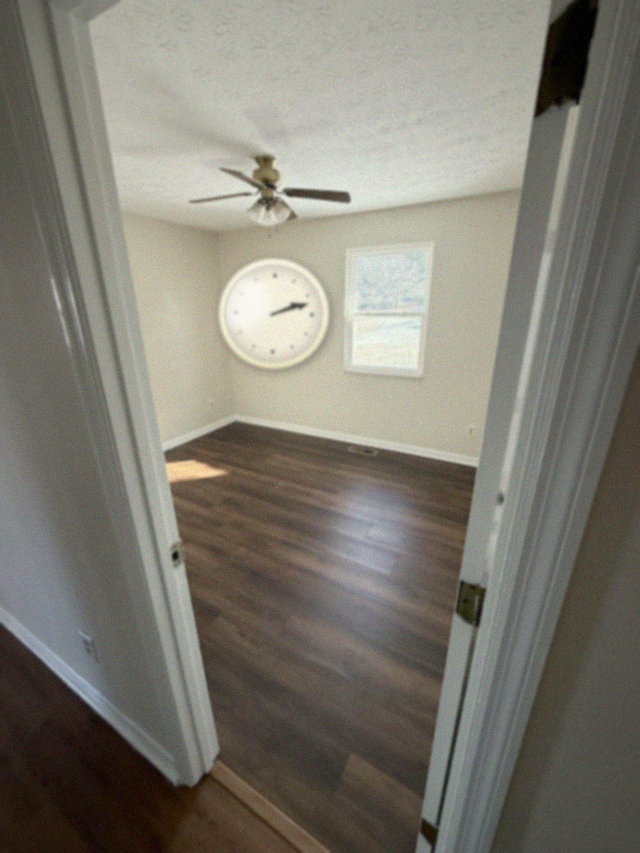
2h12
